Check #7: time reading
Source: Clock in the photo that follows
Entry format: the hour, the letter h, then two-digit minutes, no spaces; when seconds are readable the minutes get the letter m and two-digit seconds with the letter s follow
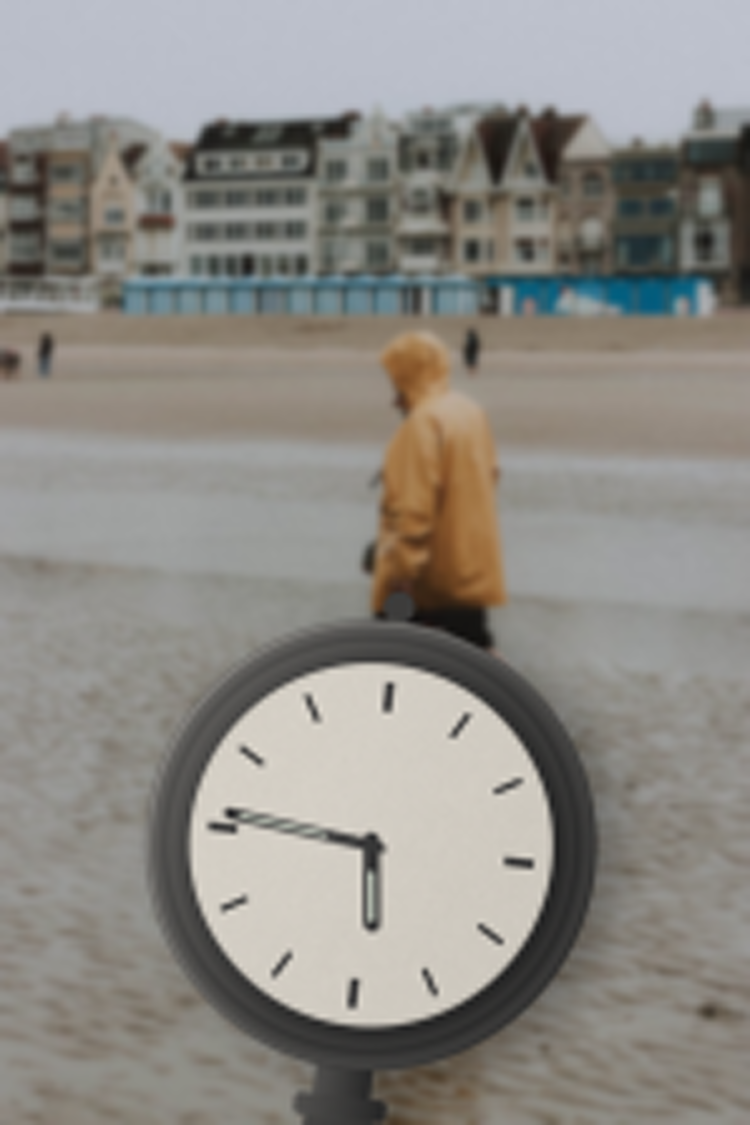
5h46
